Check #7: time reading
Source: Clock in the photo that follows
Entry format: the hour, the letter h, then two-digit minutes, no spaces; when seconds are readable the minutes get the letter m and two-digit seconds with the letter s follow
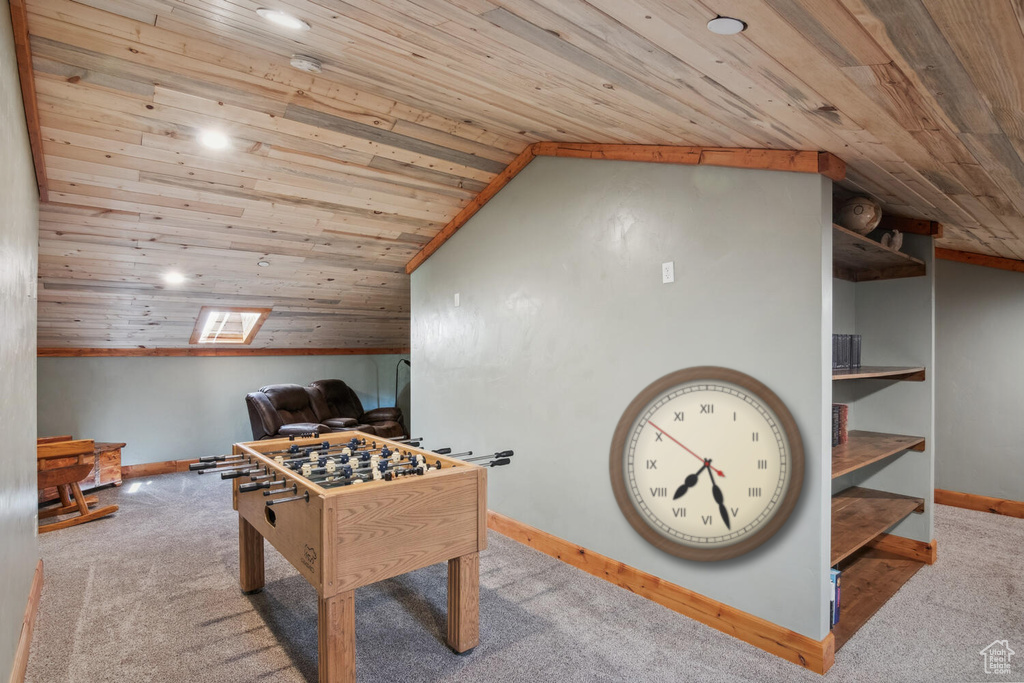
7h26m51s
